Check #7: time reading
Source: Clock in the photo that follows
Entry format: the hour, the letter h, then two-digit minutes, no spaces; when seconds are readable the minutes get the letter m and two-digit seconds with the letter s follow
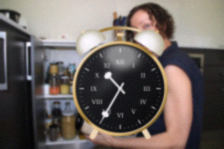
10h35
